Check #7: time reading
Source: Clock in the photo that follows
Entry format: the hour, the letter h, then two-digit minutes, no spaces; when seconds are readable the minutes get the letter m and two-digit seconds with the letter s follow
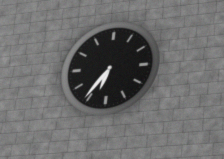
6h36
